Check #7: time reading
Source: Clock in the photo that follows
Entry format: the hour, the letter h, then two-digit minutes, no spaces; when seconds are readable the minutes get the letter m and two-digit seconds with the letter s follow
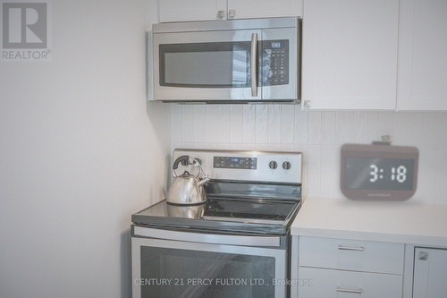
3h18
